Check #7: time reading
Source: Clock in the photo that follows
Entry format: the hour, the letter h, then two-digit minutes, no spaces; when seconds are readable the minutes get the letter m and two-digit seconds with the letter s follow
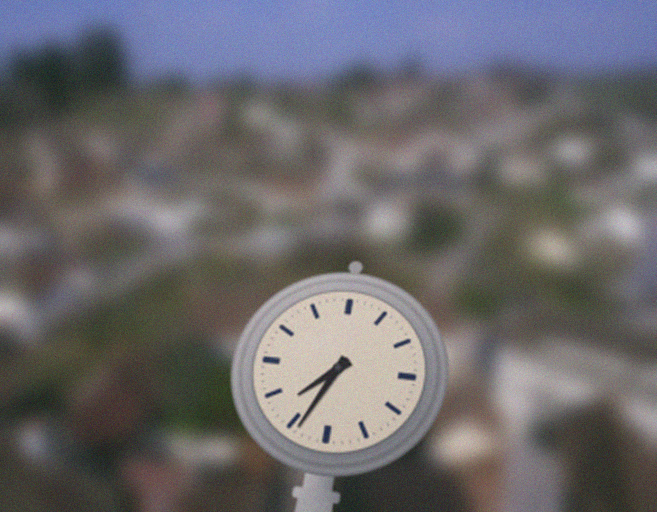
7h34
